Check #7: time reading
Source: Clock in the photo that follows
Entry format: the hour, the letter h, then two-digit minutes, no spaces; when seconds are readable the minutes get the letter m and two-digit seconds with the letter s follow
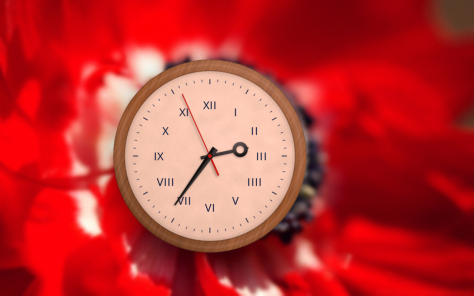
2h35m56s
